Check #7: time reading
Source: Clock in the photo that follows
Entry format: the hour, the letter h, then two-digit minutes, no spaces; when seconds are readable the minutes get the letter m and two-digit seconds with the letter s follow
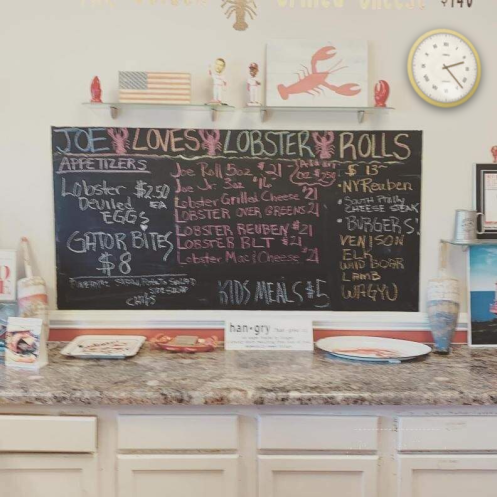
2h23
